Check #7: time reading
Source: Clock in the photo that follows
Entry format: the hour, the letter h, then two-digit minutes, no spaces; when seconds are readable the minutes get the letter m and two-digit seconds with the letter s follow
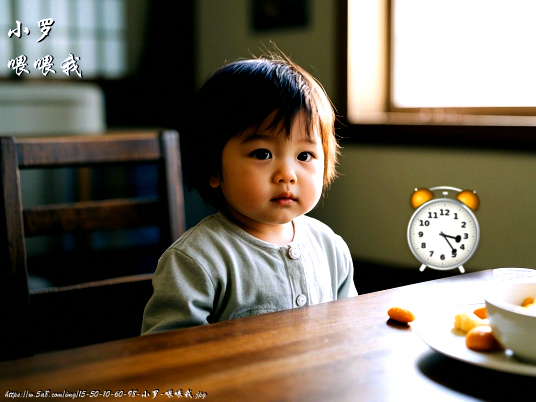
3h24
